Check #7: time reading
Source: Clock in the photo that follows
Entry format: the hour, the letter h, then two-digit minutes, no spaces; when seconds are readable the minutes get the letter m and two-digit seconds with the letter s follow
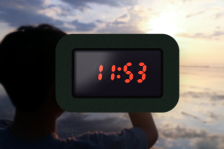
11h53
